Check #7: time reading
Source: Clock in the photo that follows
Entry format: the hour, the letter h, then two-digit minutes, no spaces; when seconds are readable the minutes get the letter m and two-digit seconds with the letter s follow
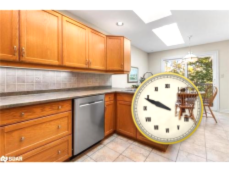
9h49
